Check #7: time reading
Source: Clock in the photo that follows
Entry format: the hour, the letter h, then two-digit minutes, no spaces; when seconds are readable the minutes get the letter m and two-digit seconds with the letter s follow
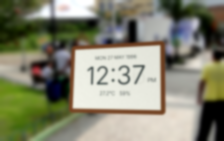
12h37
